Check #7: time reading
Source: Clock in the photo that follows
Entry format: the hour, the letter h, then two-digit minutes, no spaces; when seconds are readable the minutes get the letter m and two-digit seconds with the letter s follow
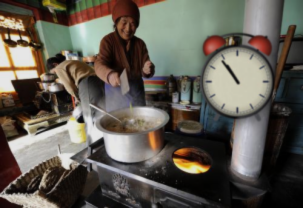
10h54
